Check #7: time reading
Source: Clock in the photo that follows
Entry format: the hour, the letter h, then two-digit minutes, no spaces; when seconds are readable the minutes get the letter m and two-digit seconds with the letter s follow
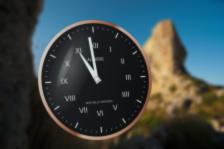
10h59
